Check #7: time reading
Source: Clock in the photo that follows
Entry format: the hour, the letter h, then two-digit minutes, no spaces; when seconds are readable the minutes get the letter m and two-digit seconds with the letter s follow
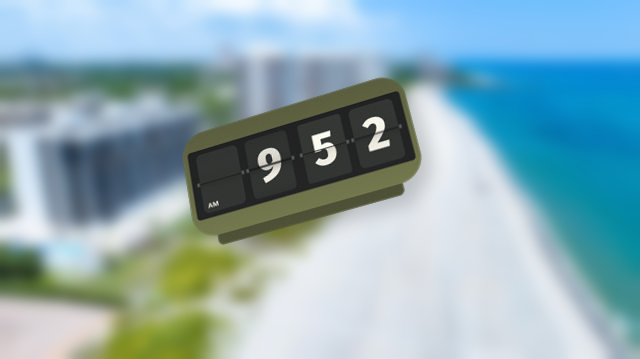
9h52
